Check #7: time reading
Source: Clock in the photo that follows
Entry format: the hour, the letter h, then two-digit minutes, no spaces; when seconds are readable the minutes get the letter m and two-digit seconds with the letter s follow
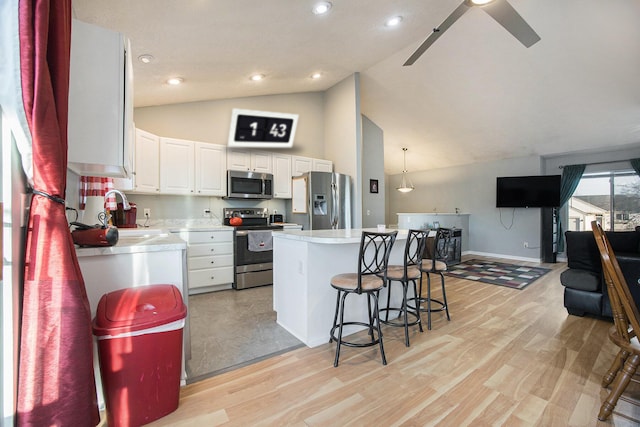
1h43
